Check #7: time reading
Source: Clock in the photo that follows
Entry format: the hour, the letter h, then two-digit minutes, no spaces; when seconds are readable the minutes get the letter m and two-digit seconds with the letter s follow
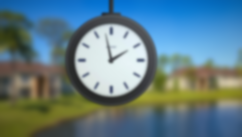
1h58
